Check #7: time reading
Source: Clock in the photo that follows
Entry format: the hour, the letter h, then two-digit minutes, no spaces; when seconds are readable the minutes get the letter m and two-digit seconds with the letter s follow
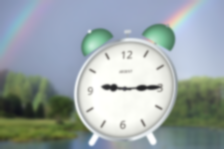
9h15
